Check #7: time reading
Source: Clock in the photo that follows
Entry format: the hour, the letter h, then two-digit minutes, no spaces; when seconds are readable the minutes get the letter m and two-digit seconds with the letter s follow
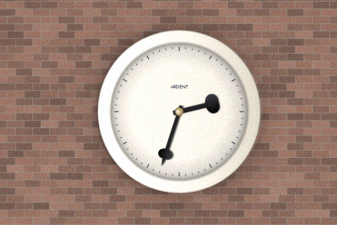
2h33
